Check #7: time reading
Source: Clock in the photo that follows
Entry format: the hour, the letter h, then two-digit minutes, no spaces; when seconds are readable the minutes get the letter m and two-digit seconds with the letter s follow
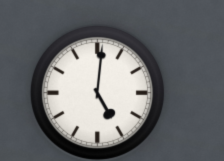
5h01
